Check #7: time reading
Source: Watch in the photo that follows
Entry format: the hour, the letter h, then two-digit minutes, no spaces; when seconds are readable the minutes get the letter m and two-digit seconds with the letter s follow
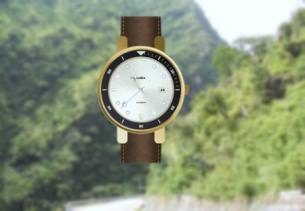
10h38
